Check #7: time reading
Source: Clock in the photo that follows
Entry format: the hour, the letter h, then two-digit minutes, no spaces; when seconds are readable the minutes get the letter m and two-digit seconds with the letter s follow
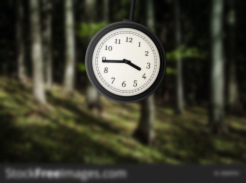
3h44
